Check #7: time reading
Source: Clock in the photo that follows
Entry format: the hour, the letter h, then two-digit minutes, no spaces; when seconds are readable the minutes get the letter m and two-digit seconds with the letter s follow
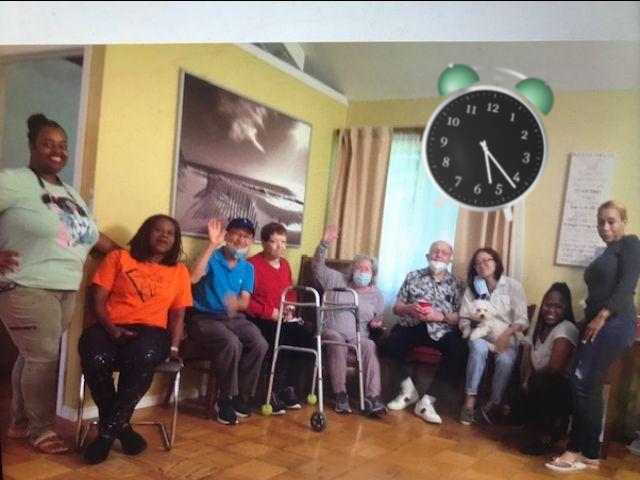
5h22
